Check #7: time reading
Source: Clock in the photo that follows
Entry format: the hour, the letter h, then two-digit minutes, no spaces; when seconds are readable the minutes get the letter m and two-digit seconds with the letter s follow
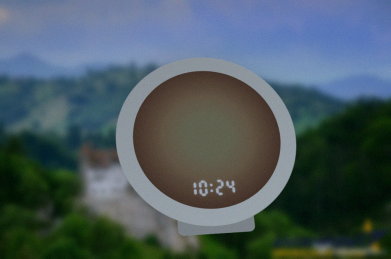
10h24
